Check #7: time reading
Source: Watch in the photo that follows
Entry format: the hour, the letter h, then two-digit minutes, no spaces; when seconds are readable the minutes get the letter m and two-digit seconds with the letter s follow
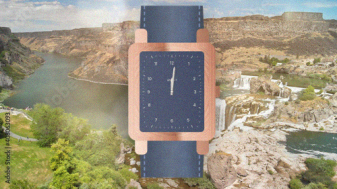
12h01
